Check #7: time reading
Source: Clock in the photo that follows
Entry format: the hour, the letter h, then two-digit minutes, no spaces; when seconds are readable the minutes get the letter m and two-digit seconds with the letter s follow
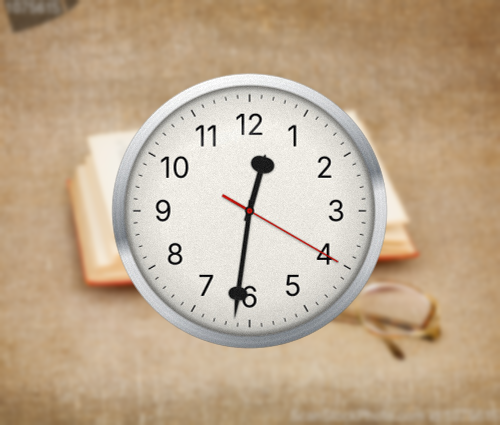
12h31m20s
